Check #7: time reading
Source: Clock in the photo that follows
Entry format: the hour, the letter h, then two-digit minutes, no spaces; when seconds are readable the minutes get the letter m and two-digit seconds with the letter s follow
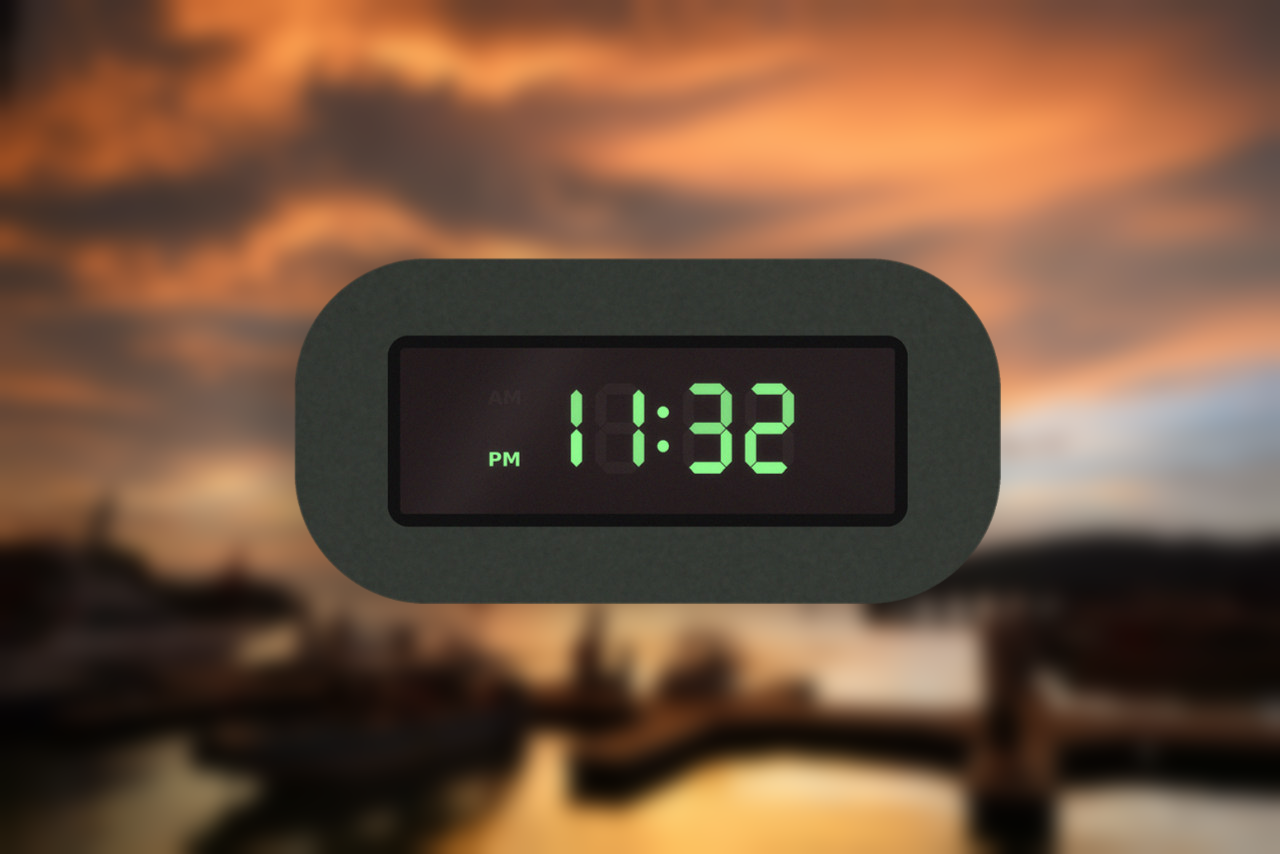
11h32
